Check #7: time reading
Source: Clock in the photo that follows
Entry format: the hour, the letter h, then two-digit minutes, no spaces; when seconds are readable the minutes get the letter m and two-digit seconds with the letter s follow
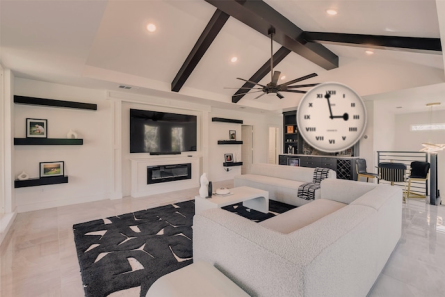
2h58
